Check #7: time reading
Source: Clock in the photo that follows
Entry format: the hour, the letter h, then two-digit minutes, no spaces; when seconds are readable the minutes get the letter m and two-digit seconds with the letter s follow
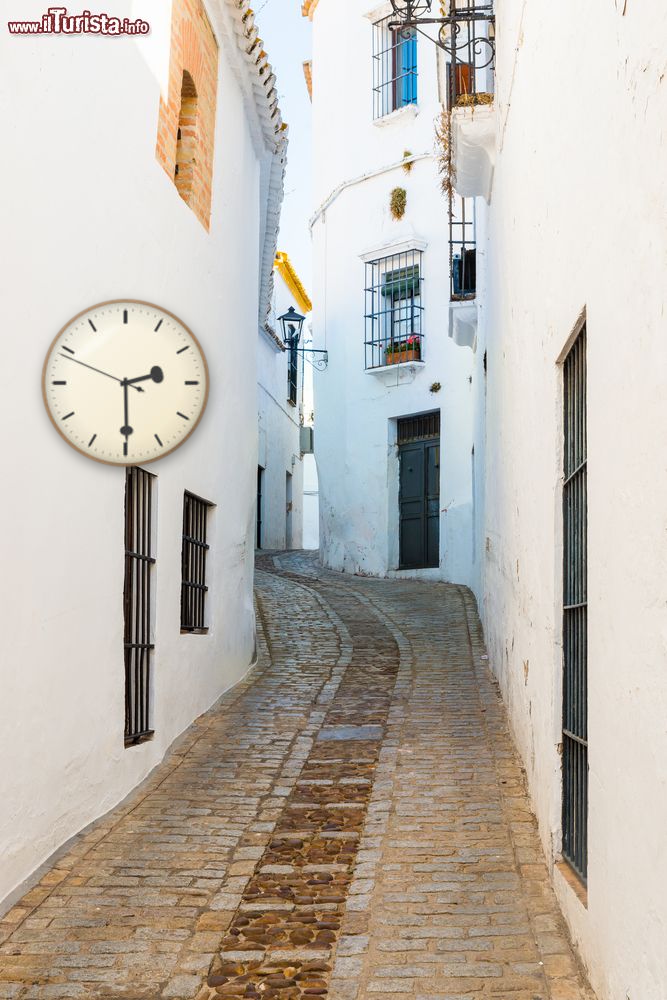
2h29m49s
